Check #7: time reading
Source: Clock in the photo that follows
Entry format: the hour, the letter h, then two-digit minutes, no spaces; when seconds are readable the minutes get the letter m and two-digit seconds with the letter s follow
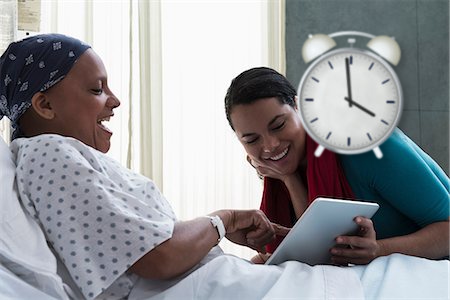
3h59
